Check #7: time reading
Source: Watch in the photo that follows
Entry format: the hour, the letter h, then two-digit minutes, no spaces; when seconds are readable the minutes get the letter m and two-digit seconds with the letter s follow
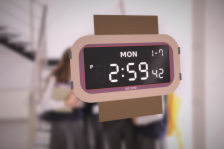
2h59m42s
